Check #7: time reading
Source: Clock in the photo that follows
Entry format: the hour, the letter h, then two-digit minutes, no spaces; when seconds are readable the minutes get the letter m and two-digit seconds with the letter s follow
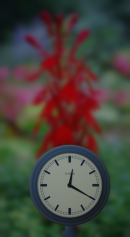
12h20
